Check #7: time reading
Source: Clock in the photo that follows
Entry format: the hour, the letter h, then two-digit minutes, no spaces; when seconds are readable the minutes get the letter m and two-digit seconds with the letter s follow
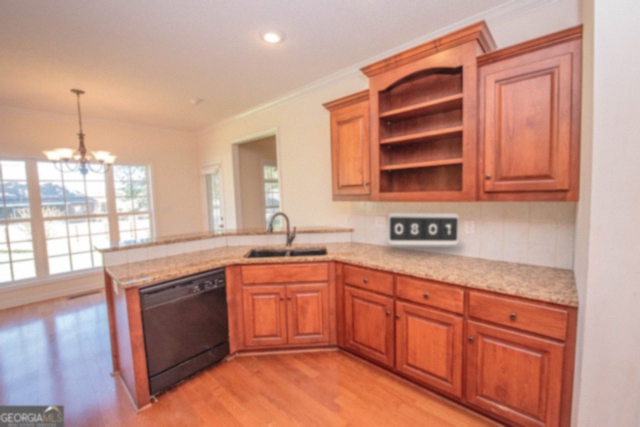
8h01
